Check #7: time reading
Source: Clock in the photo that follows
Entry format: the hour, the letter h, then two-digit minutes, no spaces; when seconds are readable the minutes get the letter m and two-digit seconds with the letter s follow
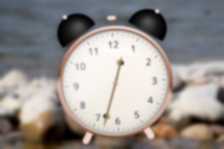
12h33
